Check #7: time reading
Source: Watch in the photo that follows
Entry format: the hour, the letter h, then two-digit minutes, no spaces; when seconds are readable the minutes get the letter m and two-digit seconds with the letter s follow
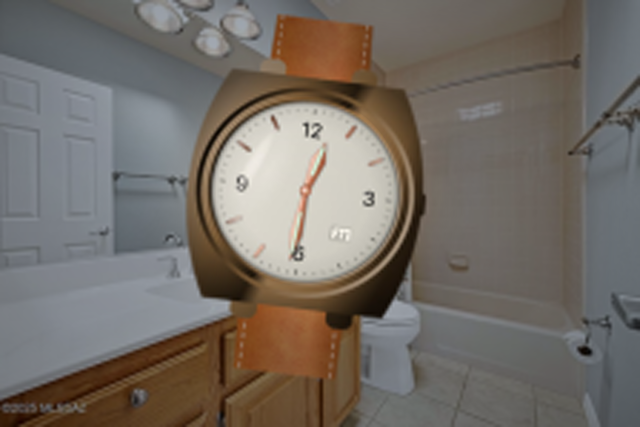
12h31
